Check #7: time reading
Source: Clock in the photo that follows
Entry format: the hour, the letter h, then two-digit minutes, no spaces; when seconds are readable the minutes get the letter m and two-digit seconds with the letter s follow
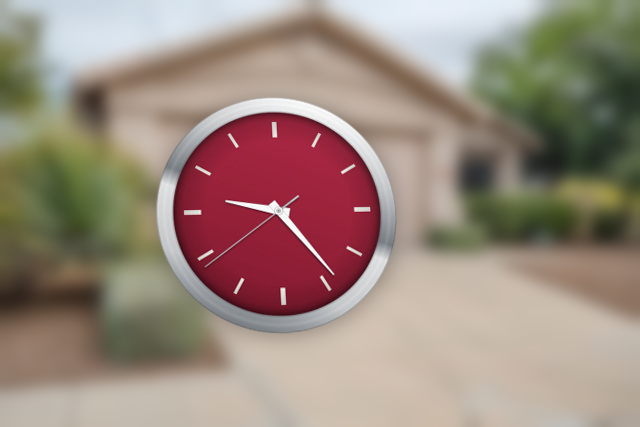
9h23m39s
